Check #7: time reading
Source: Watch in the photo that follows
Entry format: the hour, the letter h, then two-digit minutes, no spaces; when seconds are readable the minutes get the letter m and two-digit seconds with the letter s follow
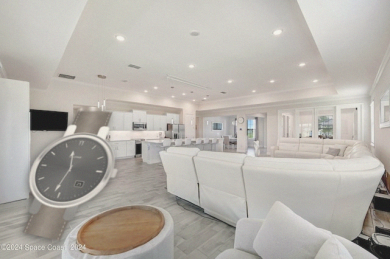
11h32
